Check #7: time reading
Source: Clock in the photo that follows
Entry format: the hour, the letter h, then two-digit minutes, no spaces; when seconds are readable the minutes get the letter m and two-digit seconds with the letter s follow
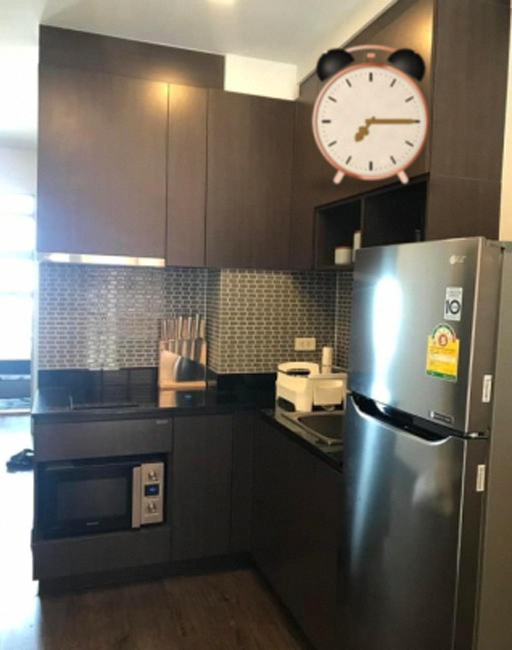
7h15
